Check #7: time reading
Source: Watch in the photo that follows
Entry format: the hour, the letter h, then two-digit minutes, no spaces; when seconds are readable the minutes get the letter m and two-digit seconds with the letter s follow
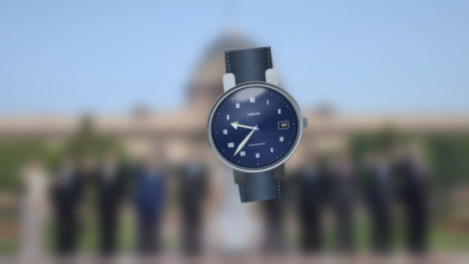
9h37
